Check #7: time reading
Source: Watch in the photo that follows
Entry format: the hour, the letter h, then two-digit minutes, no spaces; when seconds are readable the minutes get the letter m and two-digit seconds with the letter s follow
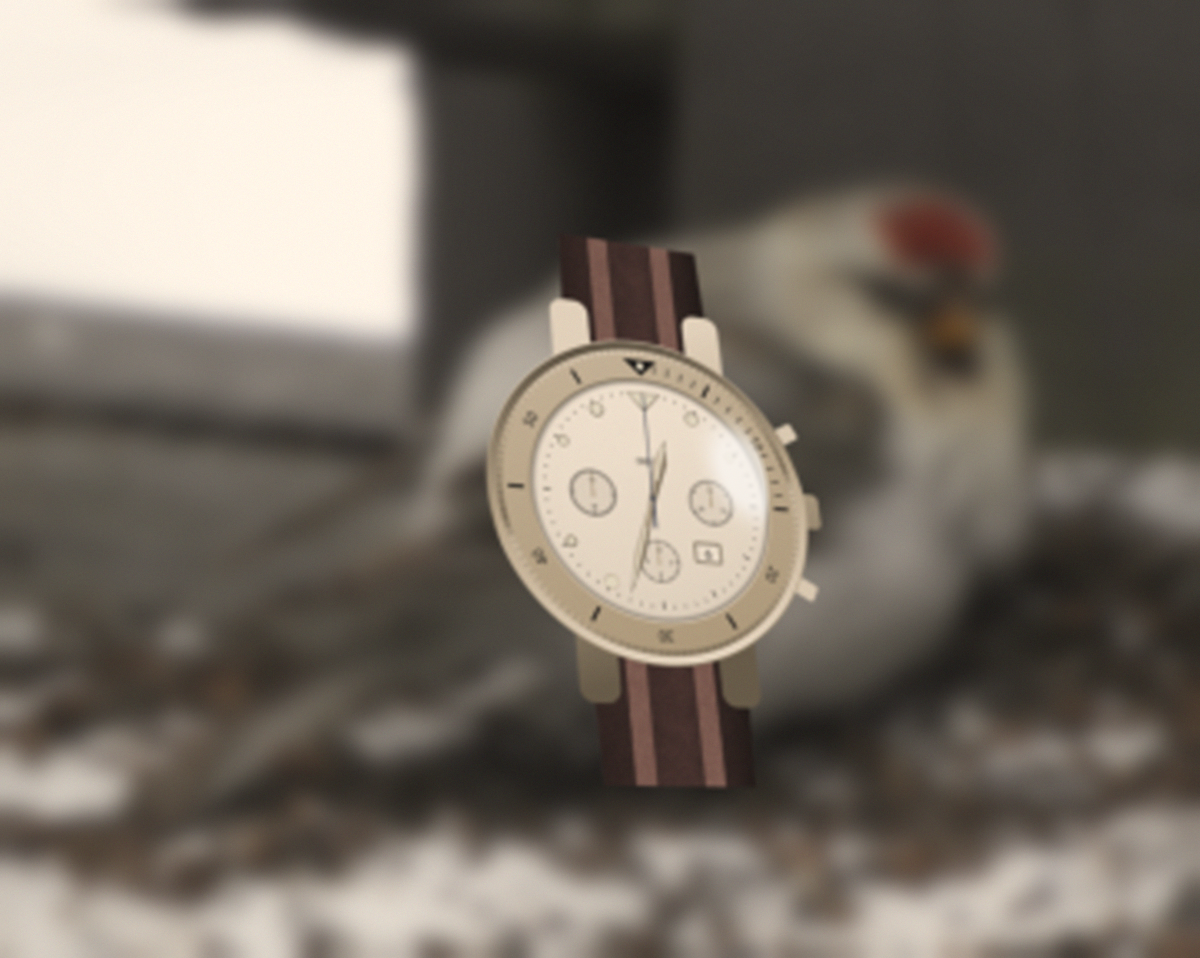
12h33
